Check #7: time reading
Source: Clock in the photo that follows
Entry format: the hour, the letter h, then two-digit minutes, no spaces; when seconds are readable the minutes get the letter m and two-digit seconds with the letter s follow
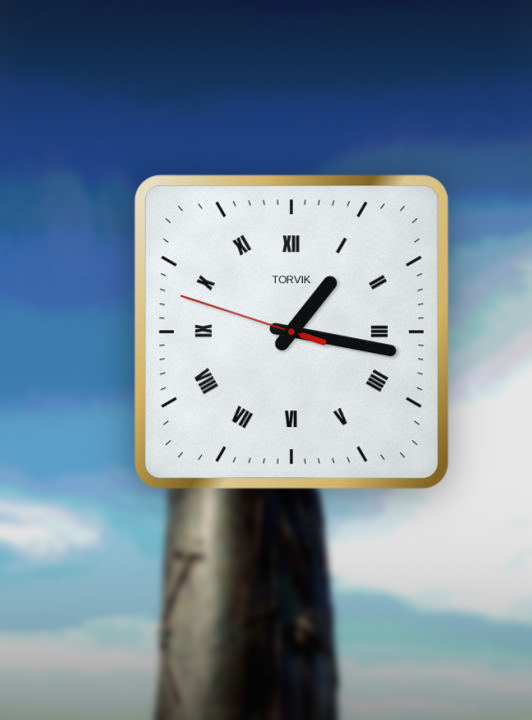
1h16m48s
